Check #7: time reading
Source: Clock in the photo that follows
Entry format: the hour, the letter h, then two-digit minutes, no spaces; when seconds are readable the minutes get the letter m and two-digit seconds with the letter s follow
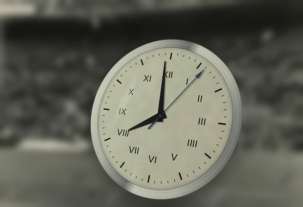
7h59m06s
